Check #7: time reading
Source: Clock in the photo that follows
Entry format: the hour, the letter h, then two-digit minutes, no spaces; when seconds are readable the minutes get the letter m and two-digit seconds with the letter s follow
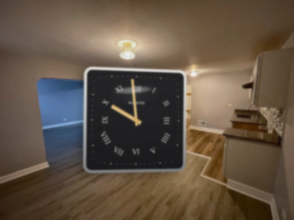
9h59
